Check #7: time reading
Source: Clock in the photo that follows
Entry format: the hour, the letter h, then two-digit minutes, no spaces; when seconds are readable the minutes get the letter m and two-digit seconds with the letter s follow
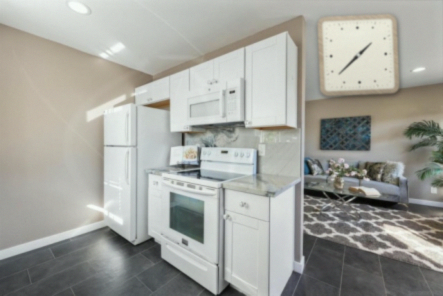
1h38
